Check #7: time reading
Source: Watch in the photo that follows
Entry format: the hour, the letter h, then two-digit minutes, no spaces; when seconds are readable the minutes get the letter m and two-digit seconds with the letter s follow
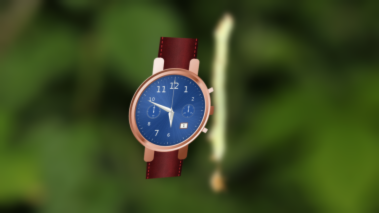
5h49
